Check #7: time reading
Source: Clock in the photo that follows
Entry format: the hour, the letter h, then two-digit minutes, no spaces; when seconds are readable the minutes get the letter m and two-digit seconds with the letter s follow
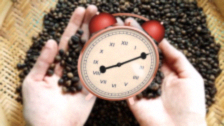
8h10
